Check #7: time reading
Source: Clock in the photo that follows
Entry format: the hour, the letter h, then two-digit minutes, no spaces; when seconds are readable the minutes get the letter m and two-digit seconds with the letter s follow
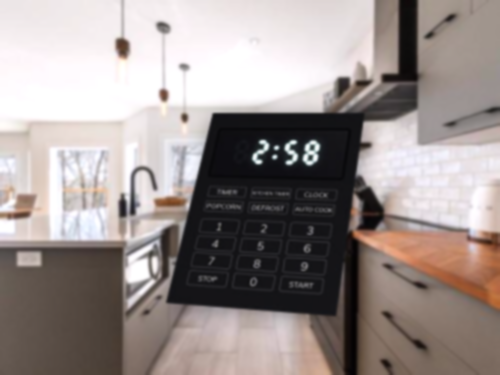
2h58
